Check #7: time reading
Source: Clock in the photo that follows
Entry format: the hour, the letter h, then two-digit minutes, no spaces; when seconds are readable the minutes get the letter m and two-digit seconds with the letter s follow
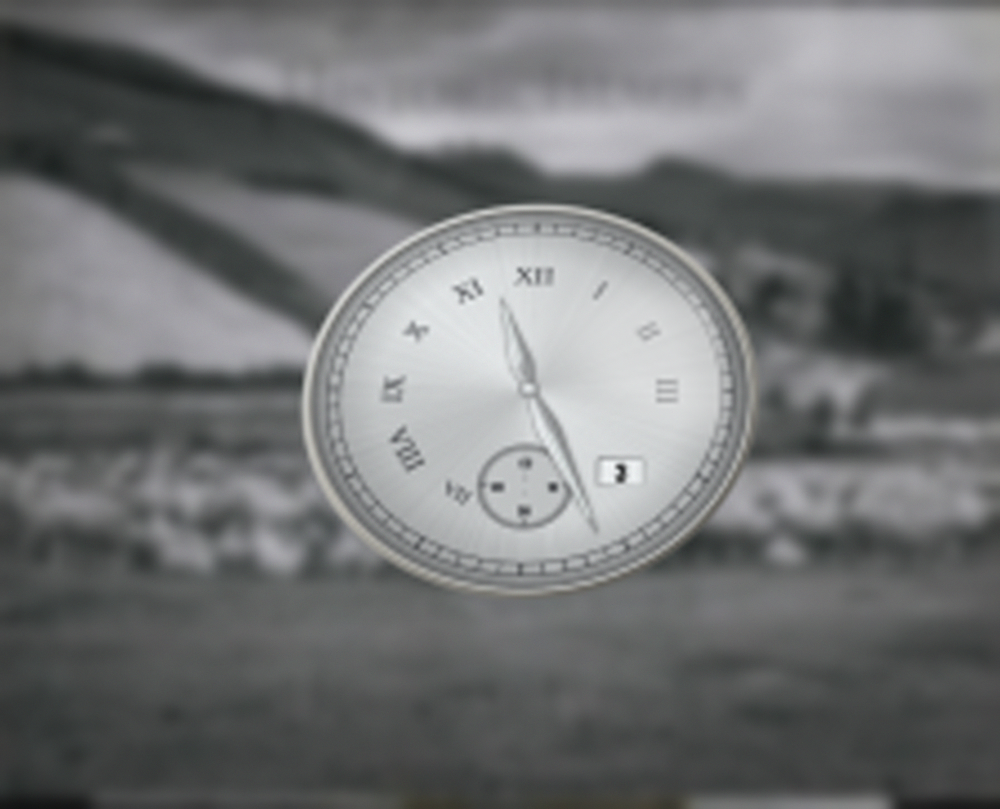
11h26
